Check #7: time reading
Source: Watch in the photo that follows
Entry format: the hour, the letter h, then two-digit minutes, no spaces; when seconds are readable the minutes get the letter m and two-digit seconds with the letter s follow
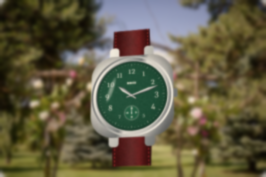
10h12
